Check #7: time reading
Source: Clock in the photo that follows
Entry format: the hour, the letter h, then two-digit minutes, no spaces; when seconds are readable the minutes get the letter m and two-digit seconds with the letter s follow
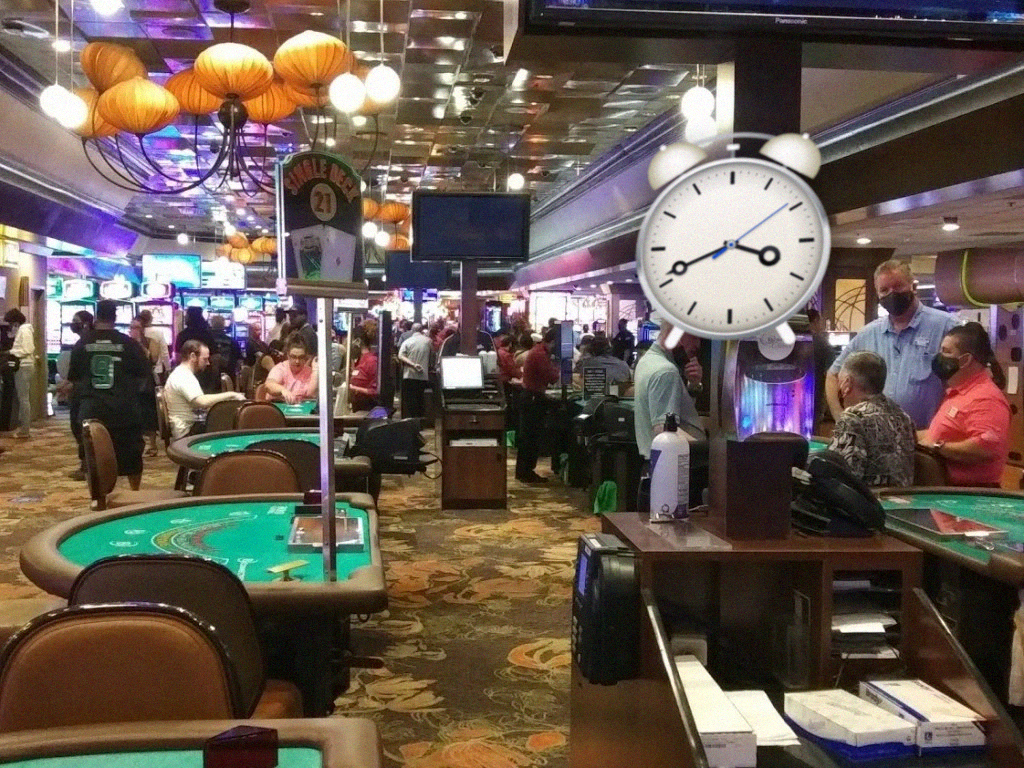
3h41m09s
